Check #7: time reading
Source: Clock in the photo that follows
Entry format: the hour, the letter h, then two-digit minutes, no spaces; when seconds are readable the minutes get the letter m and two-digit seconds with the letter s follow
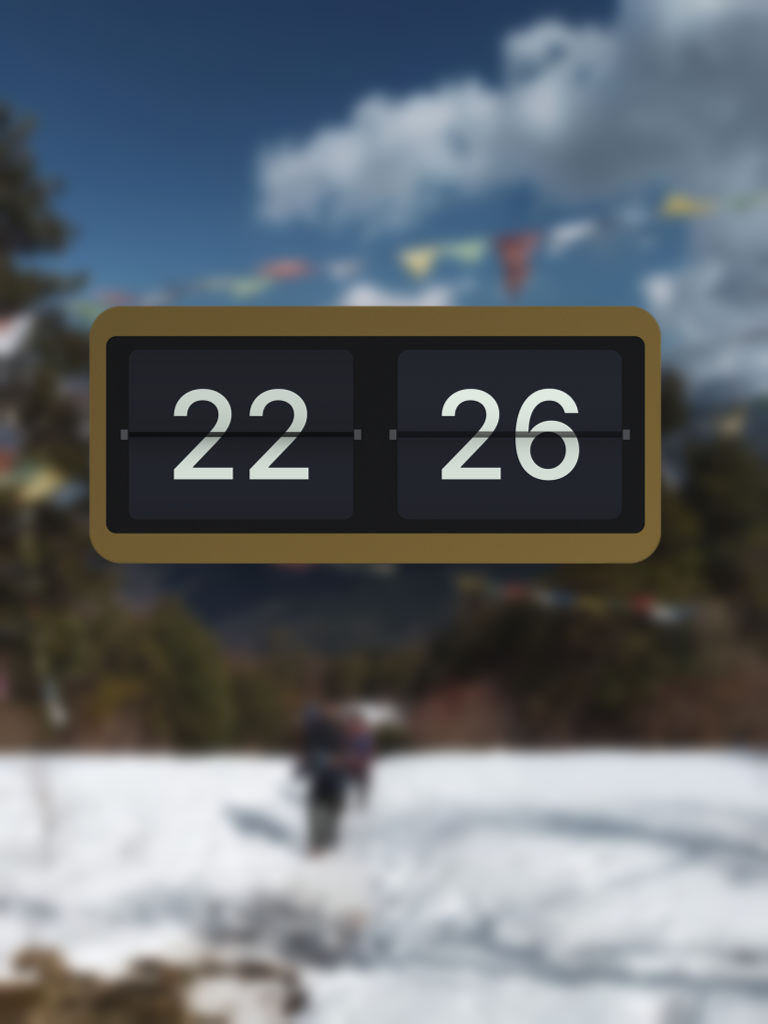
22h26
